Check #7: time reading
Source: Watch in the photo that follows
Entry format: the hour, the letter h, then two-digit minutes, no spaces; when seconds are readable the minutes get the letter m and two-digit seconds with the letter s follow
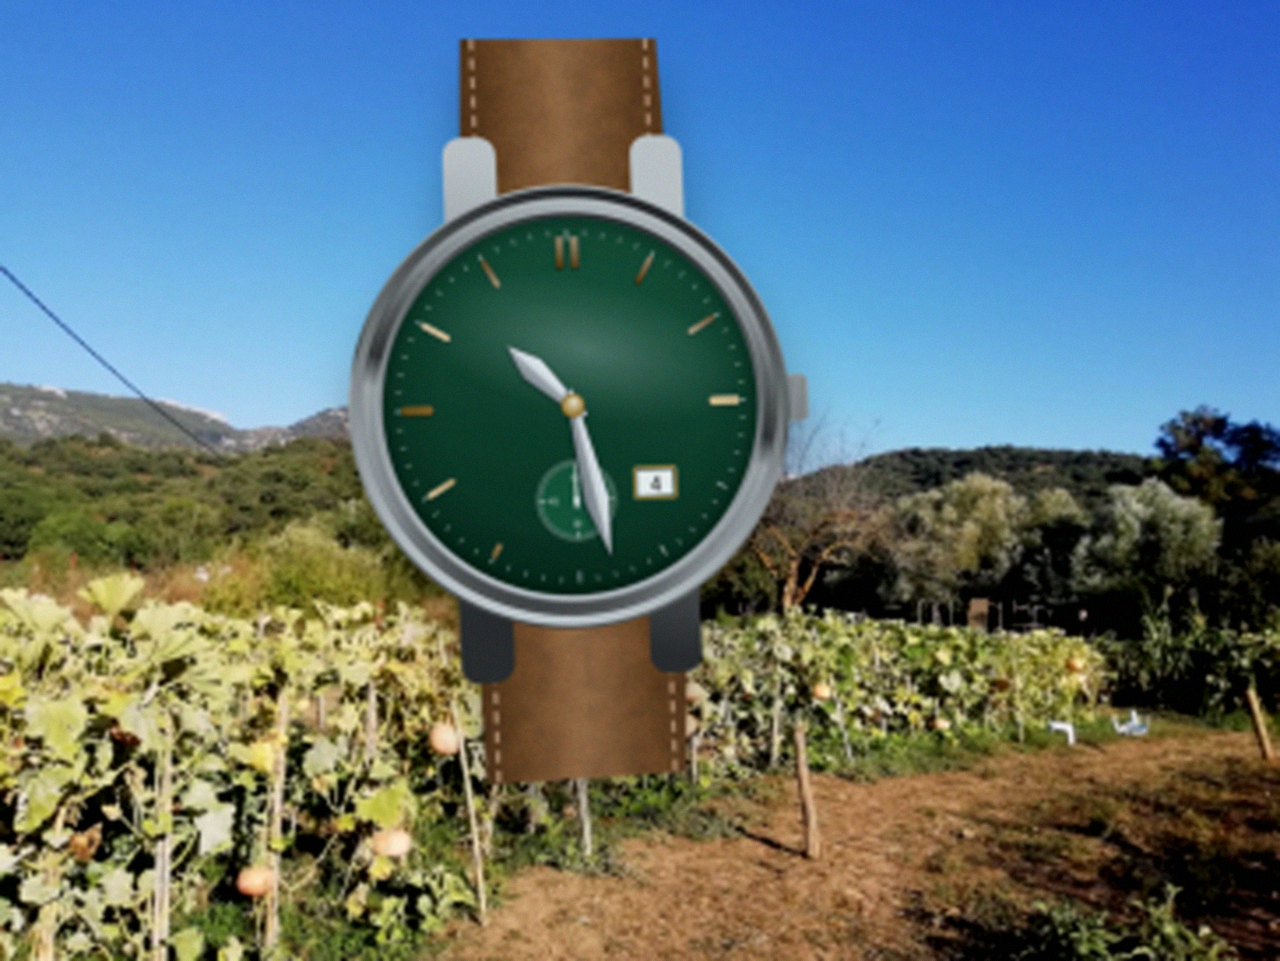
10h28
